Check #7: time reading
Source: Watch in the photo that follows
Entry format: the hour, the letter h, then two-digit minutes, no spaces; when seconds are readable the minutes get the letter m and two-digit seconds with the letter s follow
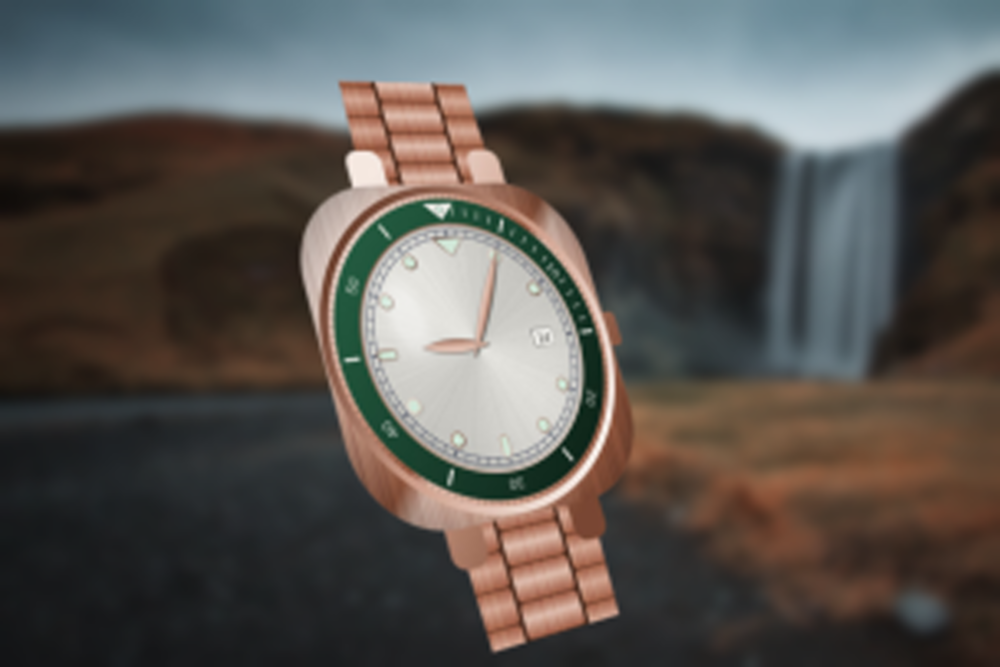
9h05
